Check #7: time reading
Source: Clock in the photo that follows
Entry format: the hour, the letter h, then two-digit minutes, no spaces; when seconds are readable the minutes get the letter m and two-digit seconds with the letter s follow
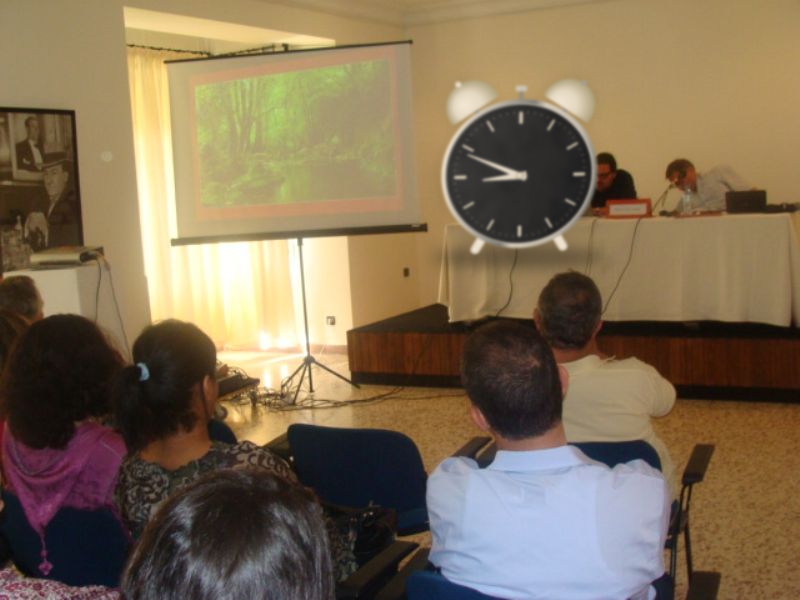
8h49
